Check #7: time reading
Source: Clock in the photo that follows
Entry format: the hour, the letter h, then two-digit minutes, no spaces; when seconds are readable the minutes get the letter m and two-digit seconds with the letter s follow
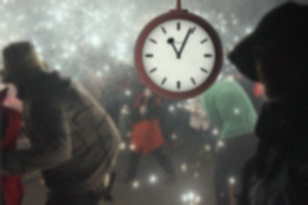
11h04
